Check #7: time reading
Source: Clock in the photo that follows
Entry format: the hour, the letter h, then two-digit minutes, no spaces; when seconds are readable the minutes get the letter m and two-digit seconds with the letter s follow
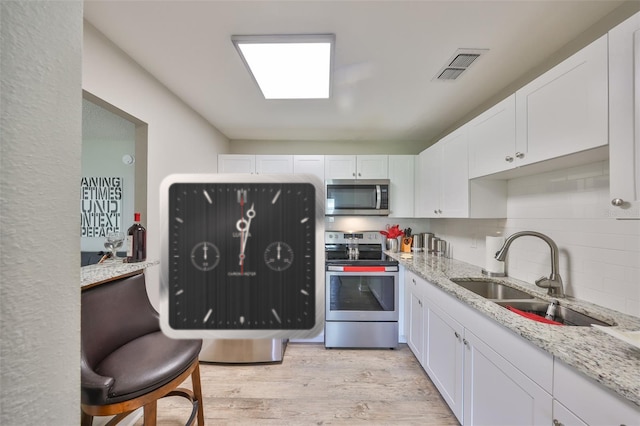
12h02
